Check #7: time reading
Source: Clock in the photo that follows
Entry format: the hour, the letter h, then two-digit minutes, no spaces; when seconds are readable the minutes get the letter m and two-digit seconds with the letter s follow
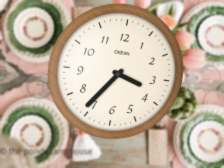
3h36
